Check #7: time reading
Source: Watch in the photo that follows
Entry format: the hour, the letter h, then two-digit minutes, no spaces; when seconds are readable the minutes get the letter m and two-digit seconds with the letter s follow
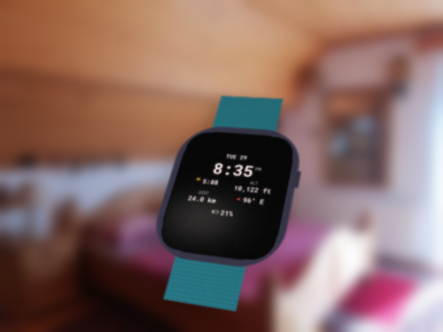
8h35
